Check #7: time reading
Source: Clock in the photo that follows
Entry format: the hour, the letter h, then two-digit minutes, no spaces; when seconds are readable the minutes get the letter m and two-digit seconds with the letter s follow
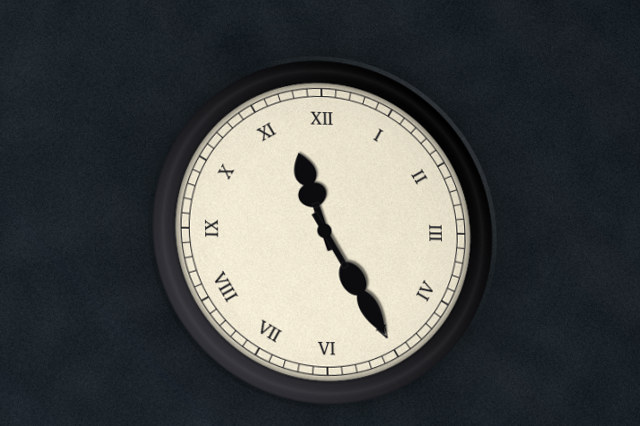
11h25
